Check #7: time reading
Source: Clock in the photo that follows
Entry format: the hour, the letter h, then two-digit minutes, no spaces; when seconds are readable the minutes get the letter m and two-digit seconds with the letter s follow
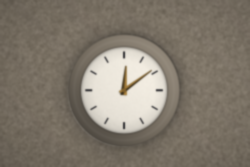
12h09
